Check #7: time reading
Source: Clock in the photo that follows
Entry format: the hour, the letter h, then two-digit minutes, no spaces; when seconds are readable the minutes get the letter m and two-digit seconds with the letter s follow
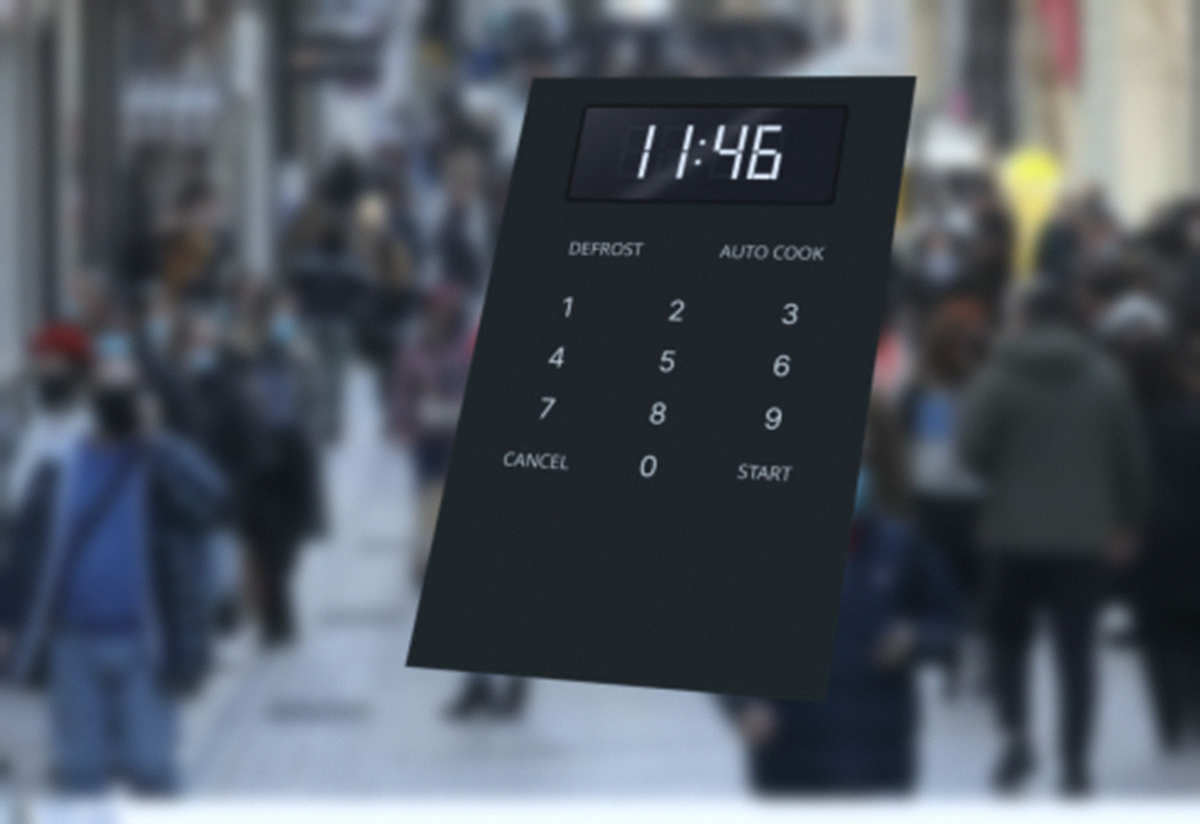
11h46
